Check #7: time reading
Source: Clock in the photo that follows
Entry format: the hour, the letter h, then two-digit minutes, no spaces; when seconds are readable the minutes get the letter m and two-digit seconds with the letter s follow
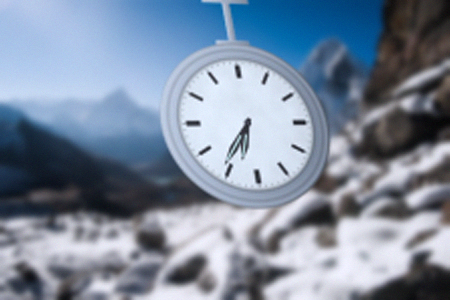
6h36
